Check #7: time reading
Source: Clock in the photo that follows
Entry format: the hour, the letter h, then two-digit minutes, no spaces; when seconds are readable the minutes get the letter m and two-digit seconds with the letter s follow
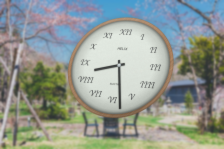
8h28
